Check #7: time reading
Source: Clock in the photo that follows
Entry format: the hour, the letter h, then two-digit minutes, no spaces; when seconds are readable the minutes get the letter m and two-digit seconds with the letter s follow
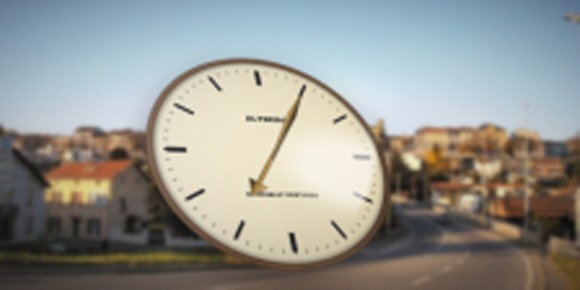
7h05
